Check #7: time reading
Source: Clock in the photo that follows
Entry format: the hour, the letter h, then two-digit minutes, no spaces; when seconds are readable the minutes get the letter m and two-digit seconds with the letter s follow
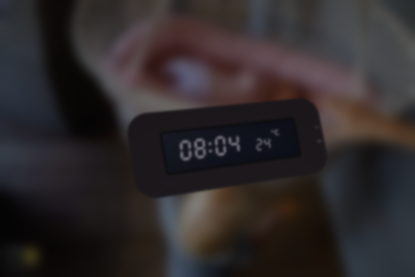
8h04
